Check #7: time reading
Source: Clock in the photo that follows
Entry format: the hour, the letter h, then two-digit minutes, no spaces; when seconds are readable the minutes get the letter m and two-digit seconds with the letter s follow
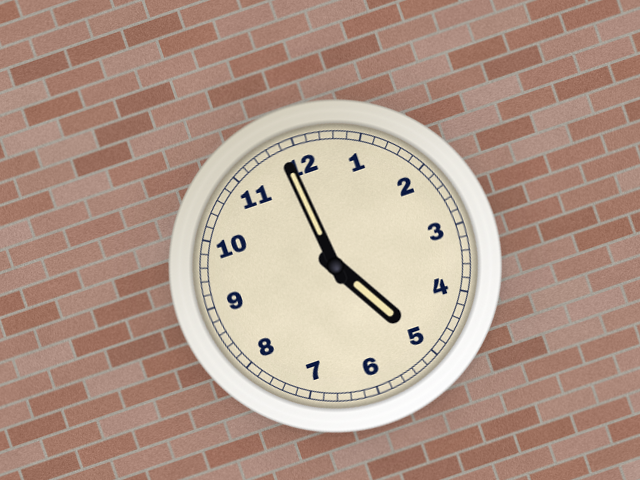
4h59
